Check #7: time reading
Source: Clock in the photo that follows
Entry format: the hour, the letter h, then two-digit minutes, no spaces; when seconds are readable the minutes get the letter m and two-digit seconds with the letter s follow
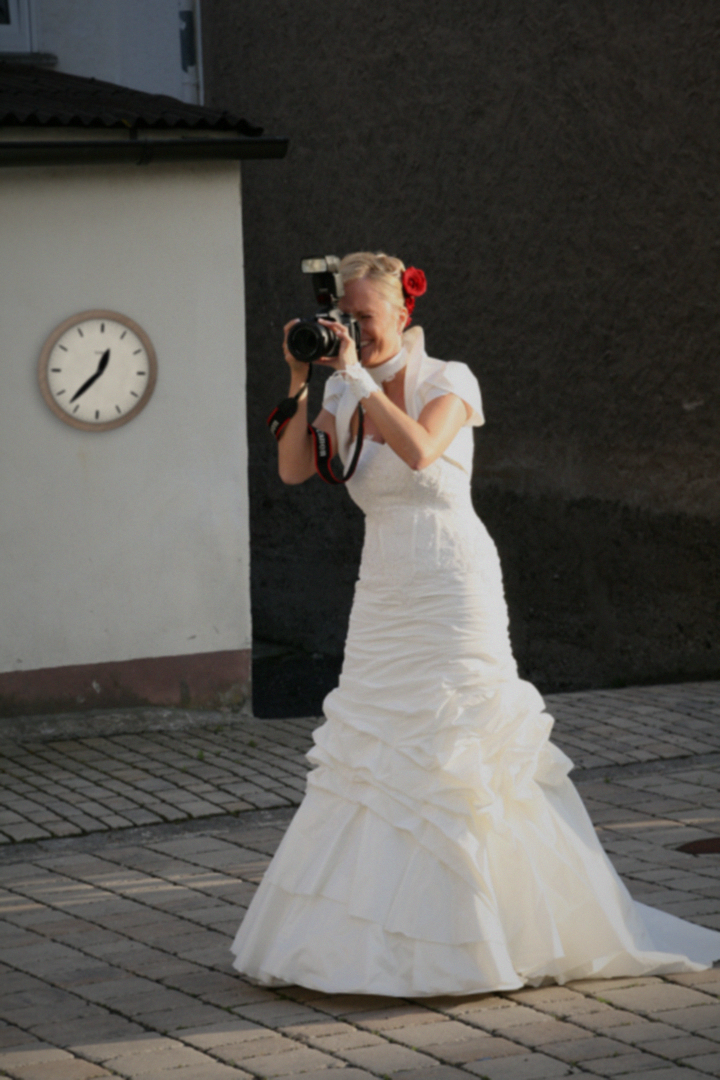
12h37
